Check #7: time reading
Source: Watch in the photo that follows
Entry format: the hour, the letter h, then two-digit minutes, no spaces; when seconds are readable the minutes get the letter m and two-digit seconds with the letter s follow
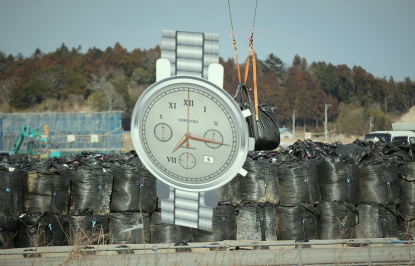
7h16
